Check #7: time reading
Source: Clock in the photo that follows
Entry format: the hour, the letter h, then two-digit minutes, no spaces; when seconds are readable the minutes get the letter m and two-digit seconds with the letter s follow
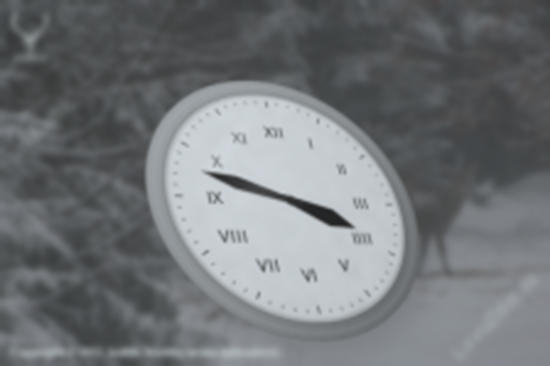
3h48
